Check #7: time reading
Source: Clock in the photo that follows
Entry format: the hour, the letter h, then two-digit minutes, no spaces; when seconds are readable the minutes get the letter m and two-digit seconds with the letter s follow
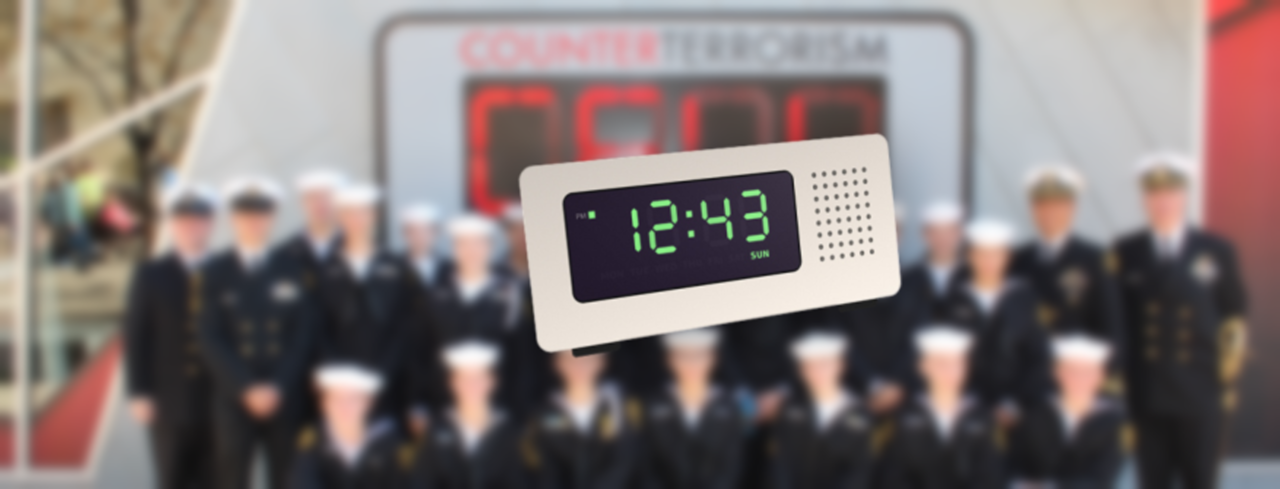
12h43
